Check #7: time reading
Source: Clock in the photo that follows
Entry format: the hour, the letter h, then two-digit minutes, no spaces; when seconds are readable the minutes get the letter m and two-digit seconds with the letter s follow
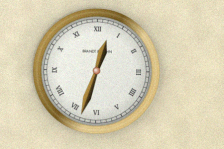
12h33
